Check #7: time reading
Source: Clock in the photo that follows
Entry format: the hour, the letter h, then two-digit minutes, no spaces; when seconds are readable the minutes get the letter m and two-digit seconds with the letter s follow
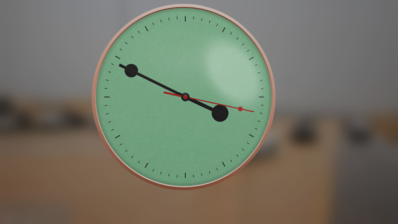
3h49m17s
